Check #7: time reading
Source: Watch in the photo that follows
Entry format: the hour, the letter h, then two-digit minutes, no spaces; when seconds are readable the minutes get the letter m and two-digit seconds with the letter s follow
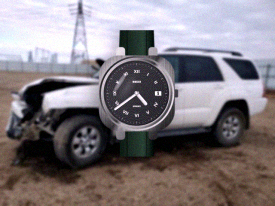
4h39
